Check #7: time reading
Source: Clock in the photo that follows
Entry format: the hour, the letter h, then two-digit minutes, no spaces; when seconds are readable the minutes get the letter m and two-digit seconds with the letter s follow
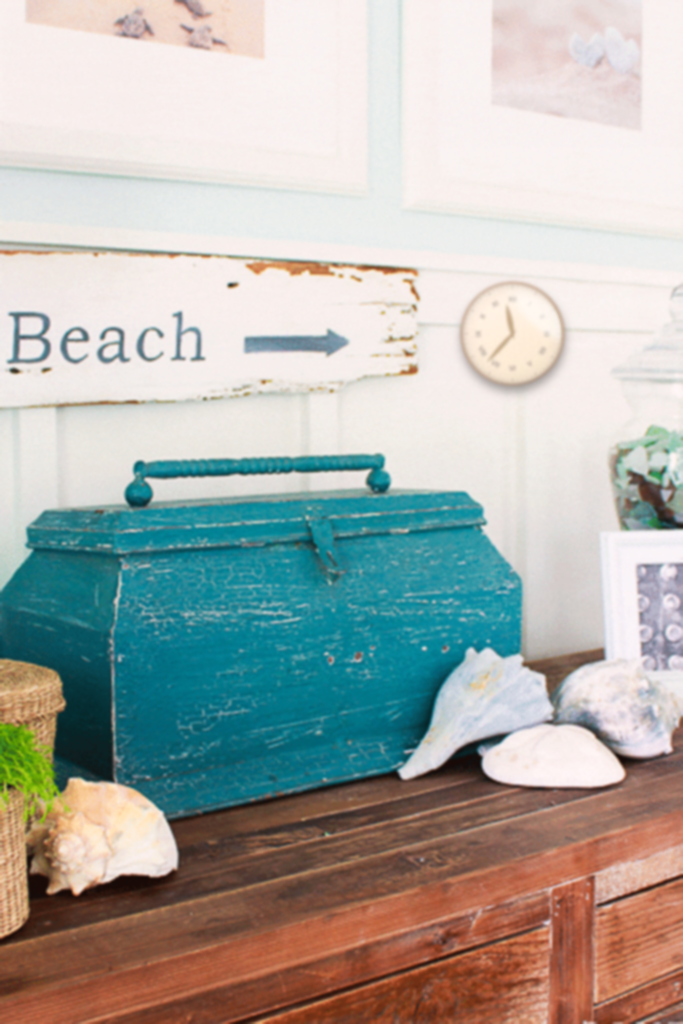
11h37
